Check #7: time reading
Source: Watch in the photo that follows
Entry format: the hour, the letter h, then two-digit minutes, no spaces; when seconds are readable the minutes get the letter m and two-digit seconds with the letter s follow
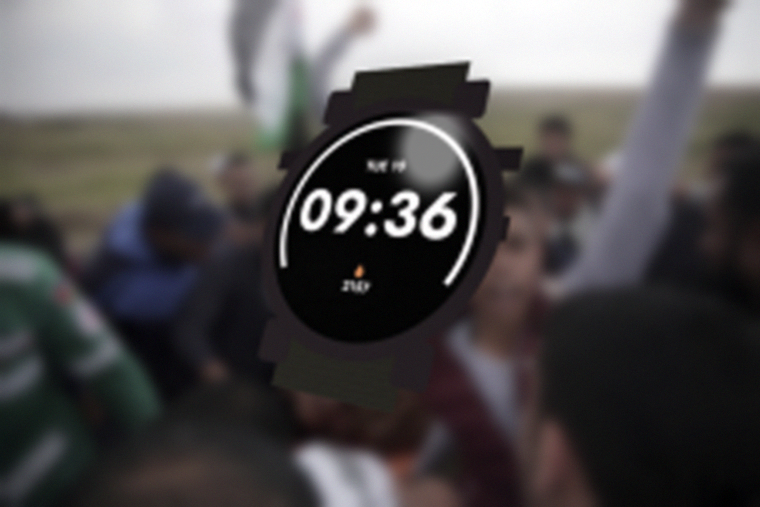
9h36
